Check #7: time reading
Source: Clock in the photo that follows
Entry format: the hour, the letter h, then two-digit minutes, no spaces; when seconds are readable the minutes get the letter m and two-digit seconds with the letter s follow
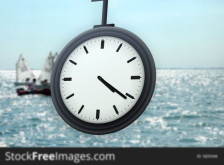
4h21
